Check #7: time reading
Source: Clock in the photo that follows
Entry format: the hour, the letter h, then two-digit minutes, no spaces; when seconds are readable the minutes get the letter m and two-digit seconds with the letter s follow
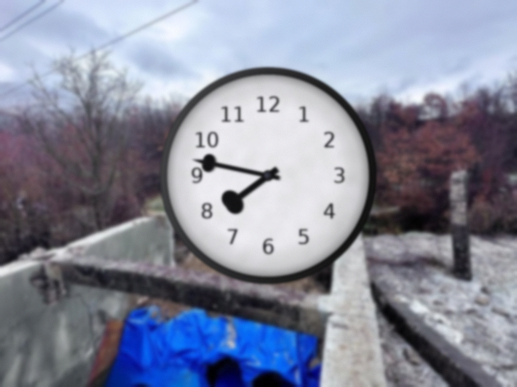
7h47
